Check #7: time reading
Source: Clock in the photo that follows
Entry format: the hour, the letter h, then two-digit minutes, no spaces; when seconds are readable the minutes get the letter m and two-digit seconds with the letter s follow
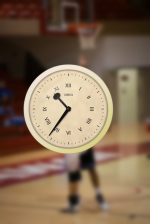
10h36
